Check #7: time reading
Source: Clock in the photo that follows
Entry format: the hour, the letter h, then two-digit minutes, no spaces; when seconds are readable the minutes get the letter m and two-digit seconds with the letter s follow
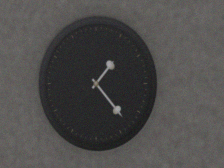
1h23
